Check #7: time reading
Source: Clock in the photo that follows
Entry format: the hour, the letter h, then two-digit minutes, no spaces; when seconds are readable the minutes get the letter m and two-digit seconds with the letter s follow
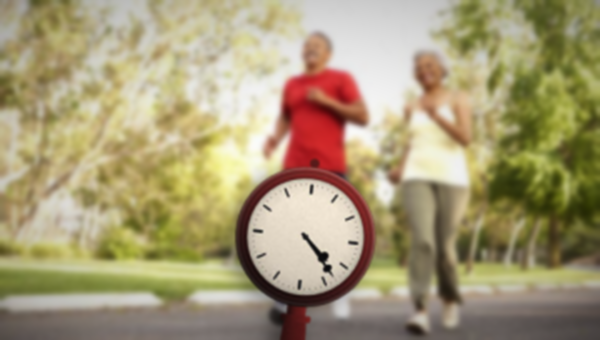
4h23
